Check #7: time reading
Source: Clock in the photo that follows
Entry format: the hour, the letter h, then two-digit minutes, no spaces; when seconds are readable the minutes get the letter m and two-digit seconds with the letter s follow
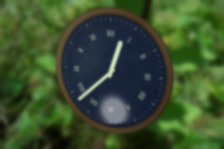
12h38
